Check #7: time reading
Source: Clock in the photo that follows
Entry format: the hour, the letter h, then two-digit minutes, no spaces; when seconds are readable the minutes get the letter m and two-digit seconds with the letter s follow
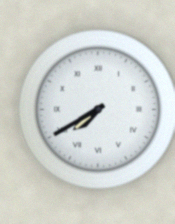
7h40
